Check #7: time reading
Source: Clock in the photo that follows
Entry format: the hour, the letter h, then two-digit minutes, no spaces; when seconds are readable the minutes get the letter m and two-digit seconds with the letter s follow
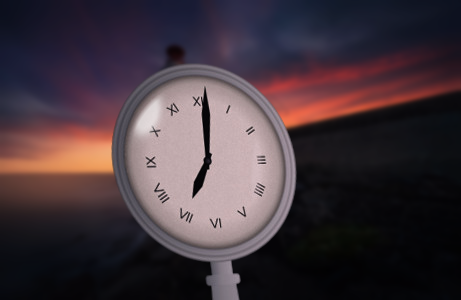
7h01
